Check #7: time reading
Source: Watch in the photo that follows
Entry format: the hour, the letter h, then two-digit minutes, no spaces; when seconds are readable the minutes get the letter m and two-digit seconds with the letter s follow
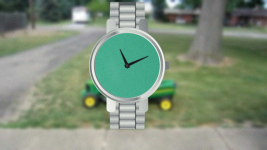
11h11
